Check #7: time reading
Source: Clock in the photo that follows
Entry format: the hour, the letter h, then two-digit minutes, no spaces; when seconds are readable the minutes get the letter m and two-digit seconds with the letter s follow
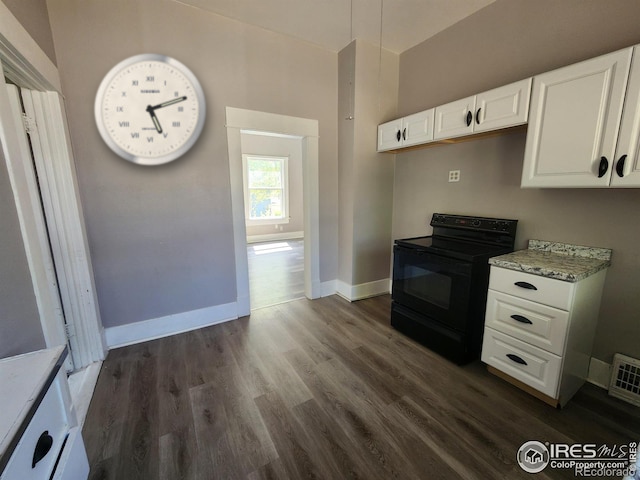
5h12
